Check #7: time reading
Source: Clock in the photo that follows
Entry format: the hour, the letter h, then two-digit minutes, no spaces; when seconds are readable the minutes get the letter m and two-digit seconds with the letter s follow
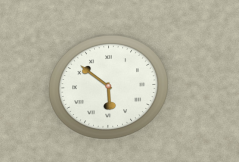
5h52
